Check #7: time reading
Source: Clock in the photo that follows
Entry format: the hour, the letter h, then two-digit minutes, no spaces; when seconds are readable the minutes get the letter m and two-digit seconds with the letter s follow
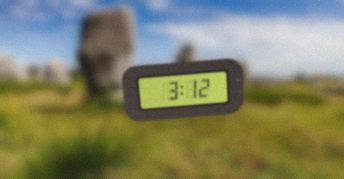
3h12
